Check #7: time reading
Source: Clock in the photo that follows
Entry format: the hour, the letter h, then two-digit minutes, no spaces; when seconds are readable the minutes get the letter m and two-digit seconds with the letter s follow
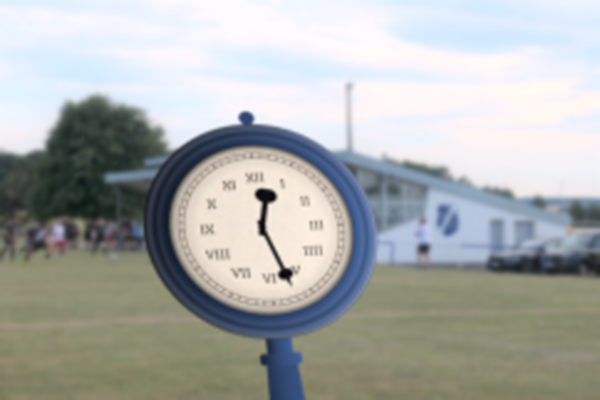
12h27
